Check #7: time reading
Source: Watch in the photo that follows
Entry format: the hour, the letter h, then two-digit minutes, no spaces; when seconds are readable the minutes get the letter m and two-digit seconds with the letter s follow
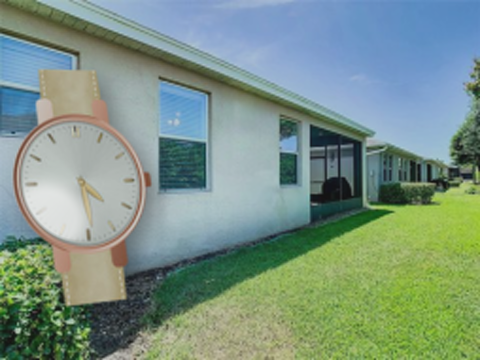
4h29
